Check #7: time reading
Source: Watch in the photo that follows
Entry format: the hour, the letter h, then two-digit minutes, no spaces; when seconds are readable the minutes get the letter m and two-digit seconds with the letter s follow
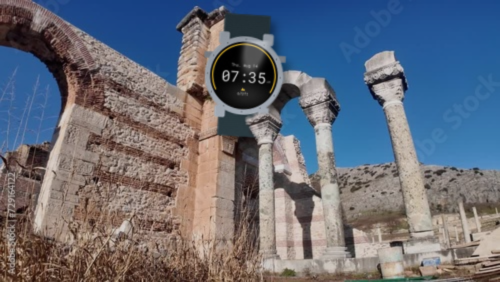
7h35
